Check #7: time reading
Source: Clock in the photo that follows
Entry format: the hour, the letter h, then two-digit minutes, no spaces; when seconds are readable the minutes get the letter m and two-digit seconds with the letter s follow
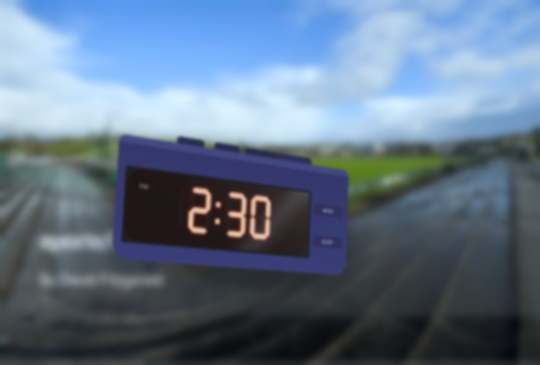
2h30
